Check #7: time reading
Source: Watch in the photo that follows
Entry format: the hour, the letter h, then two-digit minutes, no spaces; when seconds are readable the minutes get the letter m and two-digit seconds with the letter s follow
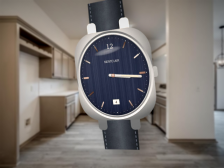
3h16
